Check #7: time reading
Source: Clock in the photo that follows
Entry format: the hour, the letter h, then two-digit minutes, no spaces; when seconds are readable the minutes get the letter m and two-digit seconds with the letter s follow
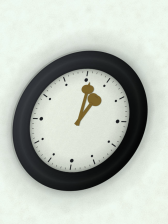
1h01
